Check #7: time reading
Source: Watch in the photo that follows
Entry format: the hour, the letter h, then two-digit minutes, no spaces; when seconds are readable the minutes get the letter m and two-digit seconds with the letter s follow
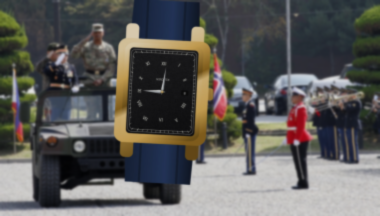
9h01
